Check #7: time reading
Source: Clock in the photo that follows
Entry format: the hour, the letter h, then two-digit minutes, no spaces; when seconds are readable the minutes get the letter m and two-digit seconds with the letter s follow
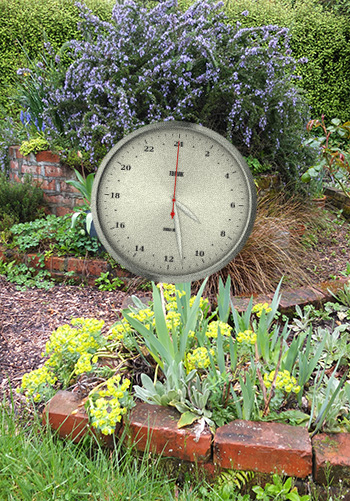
8h28m00s
